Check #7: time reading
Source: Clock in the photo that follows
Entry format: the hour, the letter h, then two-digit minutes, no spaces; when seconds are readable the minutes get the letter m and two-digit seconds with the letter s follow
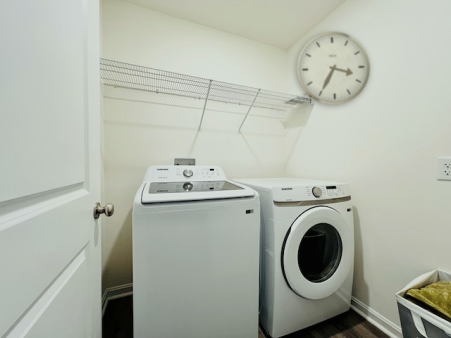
3h35
